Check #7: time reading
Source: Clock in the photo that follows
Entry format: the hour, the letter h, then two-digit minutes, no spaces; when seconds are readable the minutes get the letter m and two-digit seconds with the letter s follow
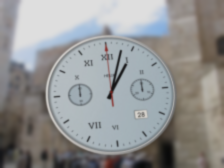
1h03
